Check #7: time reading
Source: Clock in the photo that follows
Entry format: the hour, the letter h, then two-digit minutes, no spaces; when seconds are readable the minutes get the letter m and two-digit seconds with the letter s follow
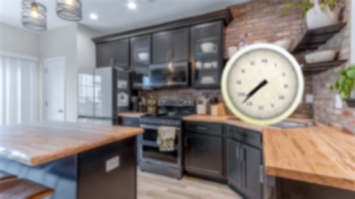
7h37
